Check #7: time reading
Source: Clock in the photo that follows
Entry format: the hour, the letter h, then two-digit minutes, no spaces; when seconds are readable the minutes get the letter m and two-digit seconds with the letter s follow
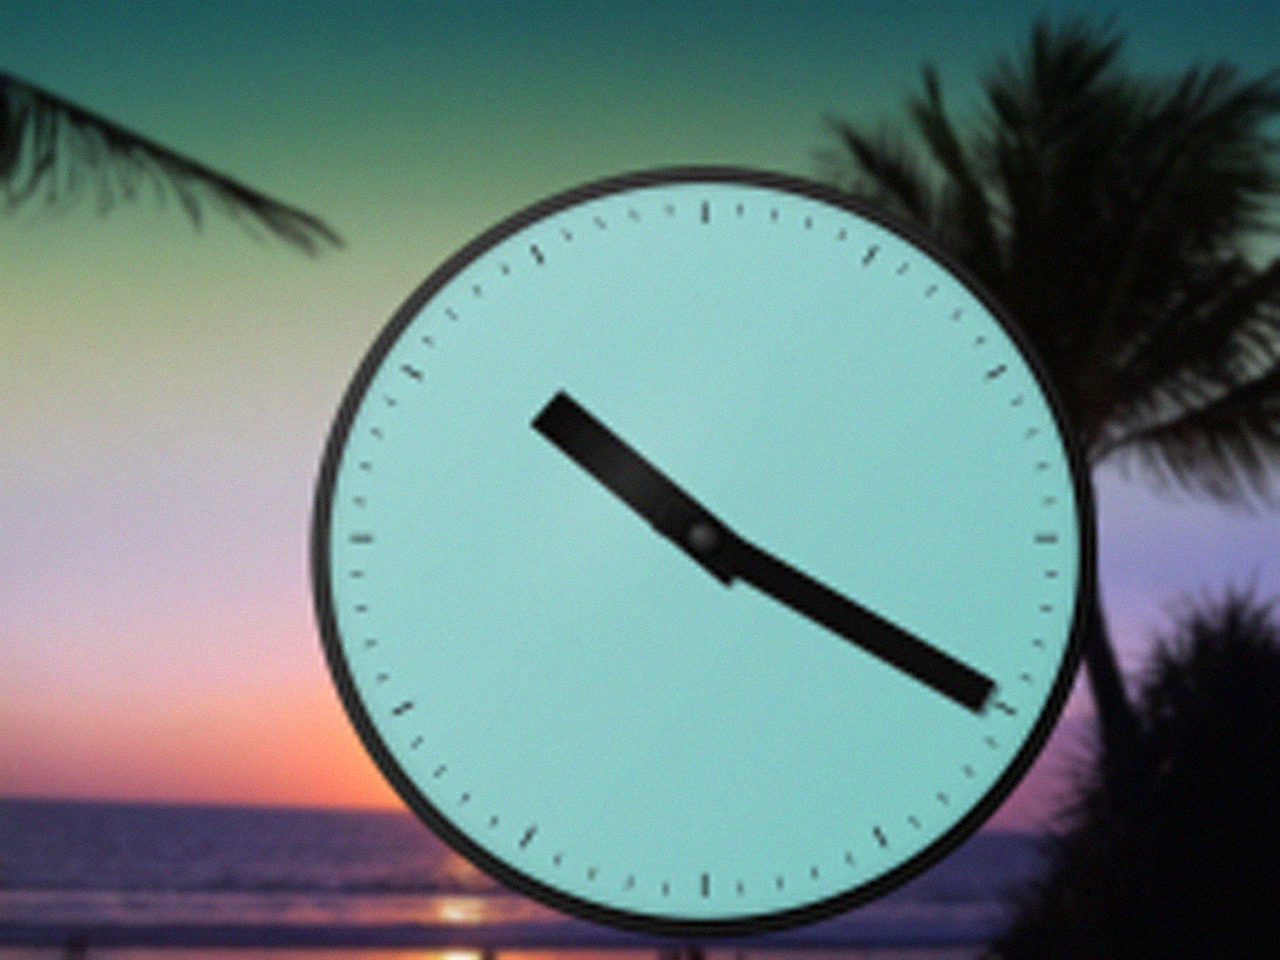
10h20
